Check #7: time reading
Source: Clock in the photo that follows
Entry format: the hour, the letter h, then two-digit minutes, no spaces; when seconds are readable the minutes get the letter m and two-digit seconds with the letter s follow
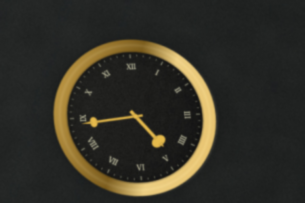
4h44
